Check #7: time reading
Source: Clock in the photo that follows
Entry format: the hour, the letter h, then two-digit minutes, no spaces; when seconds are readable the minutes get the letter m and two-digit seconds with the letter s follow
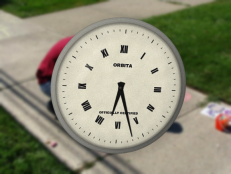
6h27
